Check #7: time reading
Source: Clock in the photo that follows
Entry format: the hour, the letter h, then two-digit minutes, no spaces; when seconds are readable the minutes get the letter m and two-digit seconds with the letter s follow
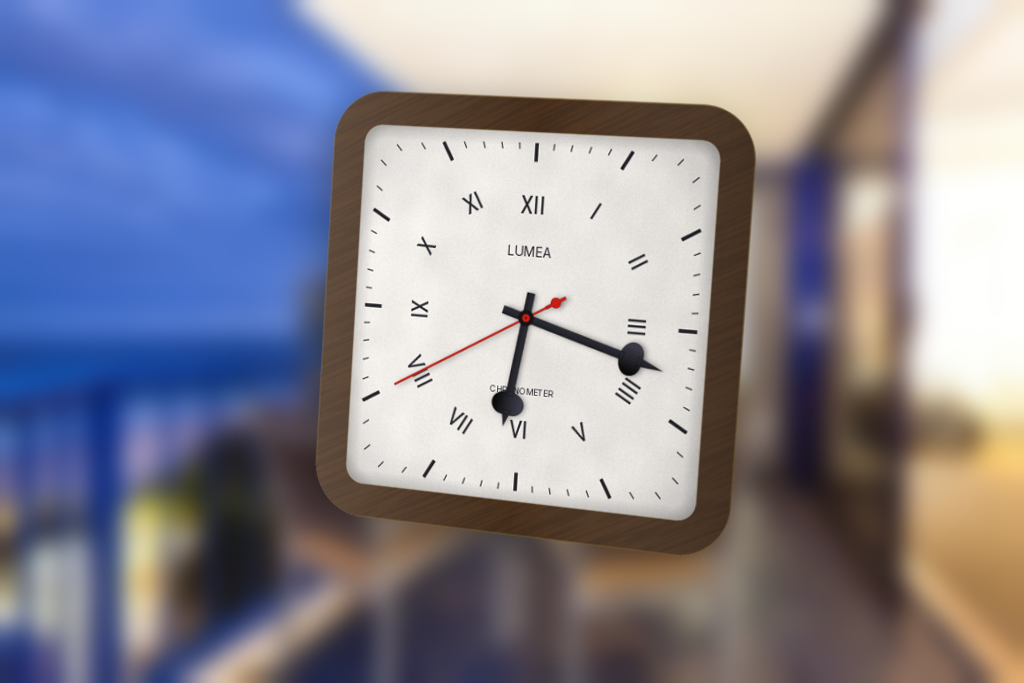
6h17m40s
